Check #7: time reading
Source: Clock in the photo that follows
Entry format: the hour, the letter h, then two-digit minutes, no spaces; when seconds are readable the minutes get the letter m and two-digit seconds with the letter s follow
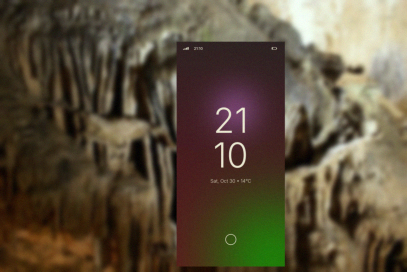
21h10
